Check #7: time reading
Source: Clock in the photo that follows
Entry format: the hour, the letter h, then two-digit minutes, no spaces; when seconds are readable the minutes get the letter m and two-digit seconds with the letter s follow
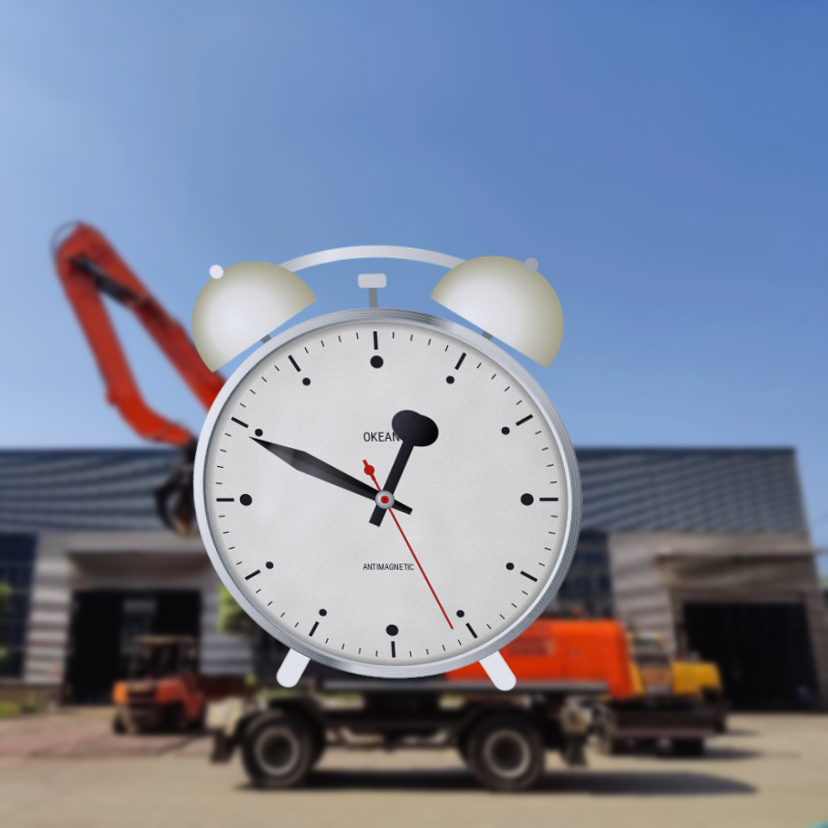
12h49m26s
